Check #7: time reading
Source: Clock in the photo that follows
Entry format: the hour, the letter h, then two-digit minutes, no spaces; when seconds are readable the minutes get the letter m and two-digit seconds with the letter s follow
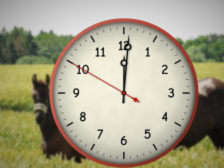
12h00m50s
